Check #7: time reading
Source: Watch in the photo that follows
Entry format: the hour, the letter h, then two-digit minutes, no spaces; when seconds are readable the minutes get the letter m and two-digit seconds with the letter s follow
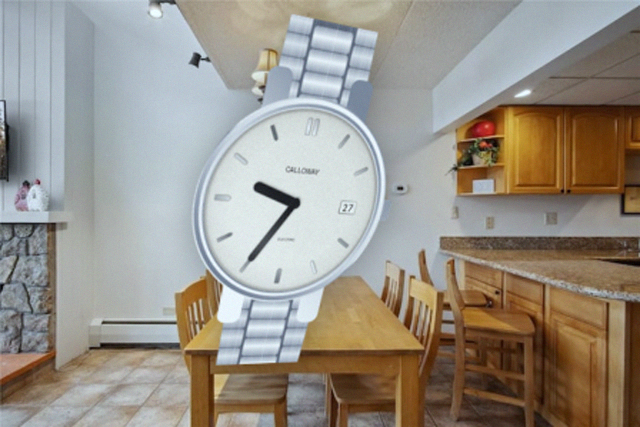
9h35
